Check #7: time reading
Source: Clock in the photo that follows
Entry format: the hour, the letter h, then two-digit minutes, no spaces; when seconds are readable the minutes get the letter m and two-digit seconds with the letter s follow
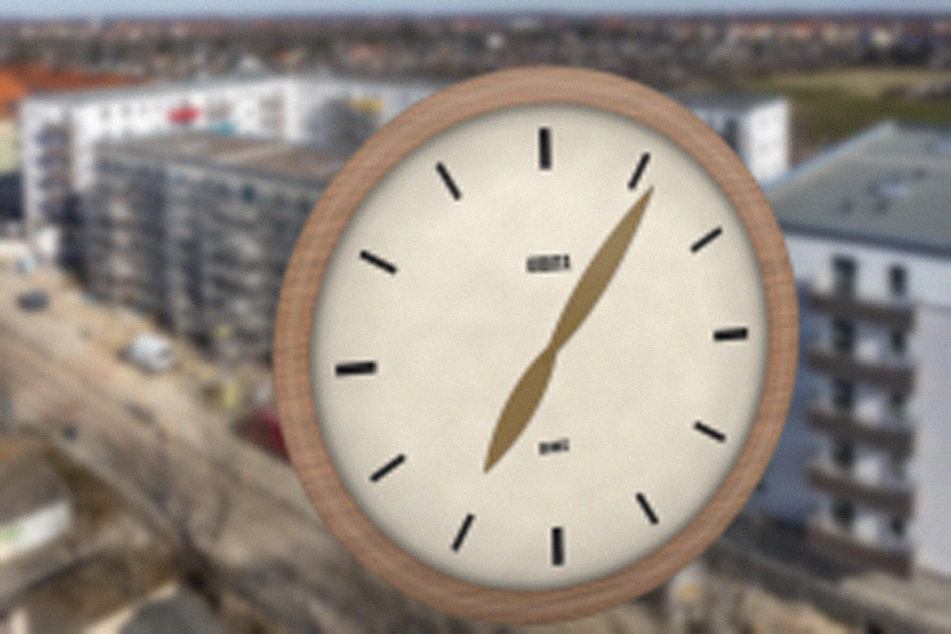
7h06
